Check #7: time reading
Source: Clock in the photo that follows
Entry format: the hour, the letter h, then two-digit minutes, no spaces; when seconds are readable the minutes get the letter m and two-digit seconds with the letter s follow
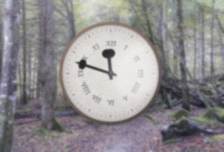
11h48
